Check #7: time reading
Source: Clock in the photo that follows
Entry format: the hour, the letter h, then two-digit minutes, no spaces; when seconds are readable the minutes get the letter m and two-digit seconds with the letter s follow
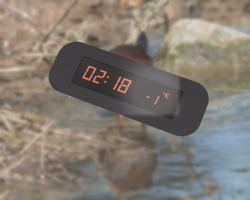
2h18
